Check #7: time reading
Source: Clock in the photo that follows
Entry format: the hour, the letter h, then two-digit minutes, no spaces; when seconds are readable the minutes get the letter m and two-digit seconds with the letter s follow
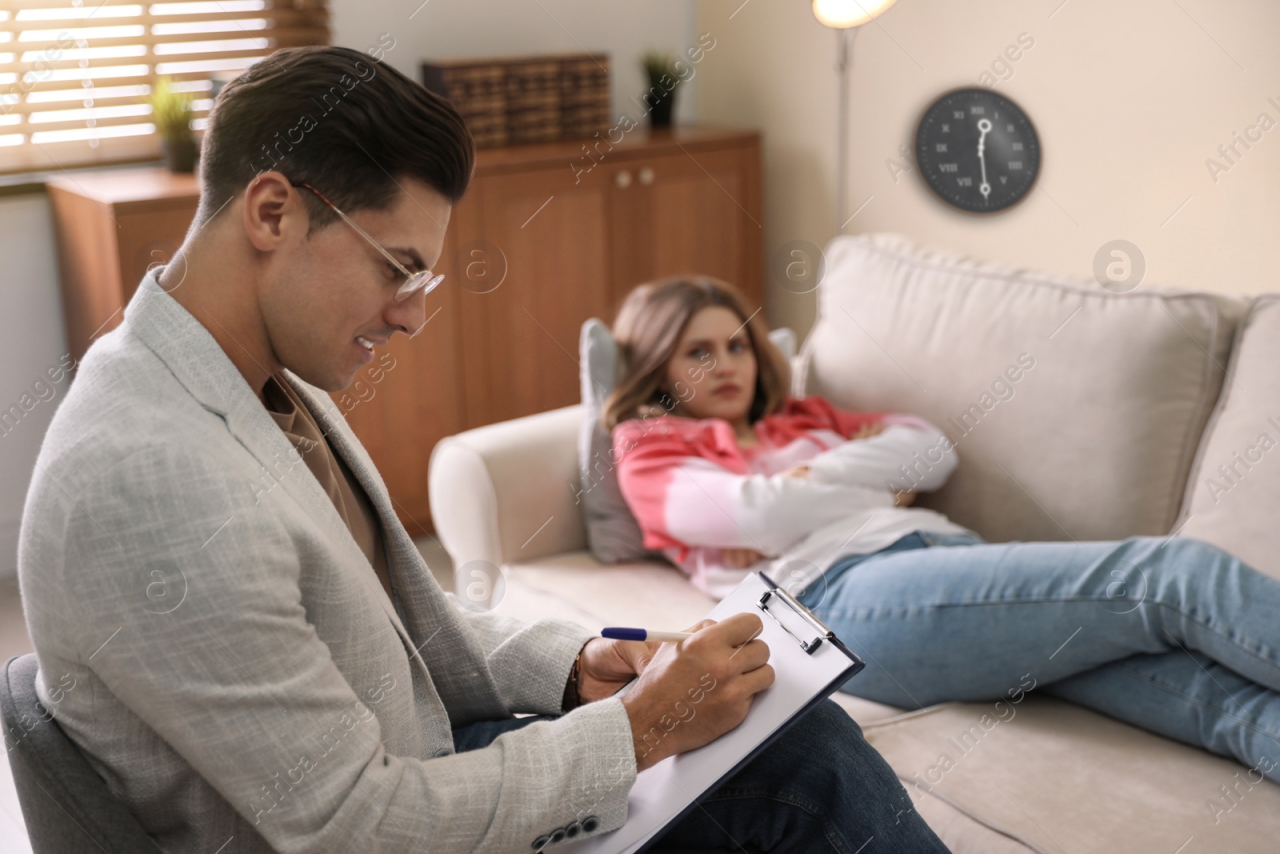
12h30
